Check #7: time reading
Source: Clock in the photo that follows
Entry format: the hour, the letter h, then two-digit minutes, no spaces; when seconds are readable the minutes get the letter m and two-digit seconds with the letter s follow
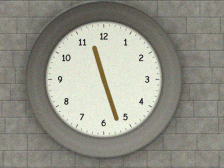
11h27
